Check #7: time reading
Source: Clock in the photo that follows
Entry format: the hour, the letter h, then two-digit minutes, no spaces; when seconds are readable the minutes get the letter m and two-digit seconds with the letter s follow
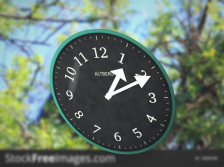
1h11
